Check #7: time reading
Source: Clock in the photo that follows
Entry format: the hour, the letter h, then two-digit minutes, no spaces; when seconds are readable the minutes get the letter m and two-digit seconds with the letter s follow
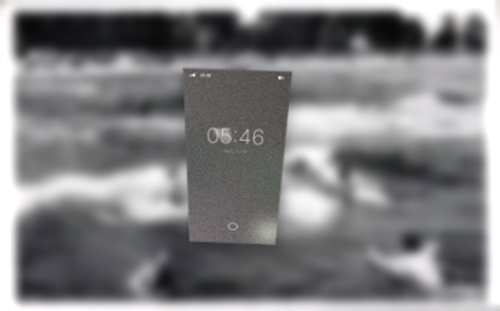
5h46
